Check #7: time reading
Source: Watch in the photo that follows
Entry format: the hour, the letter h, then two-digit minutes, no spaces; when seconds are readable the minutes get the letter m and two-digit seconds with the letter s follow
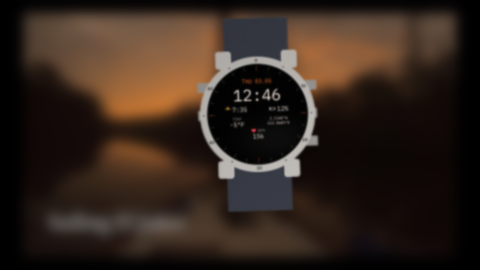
12h46
